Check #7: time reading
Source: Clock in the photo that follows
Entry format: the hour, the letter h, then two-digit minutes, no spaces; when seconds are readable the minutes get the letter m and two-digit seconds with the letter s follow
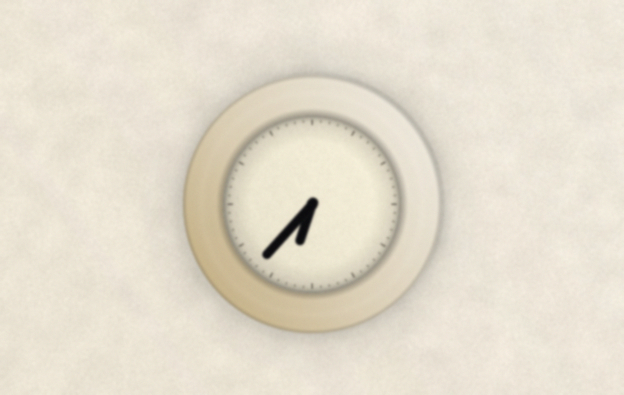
6h37
